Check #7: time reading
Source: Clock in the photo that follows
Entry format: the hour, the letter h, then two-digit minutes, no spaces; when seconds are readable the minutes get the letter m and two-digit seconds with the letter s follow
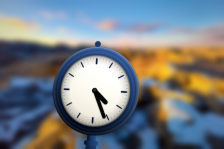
4h26
